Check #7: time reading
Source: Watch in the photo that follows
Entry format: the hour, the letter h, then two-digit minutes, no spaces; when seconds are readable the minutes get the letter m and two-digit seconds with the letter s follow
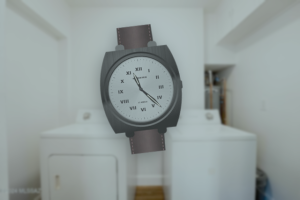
11h23
